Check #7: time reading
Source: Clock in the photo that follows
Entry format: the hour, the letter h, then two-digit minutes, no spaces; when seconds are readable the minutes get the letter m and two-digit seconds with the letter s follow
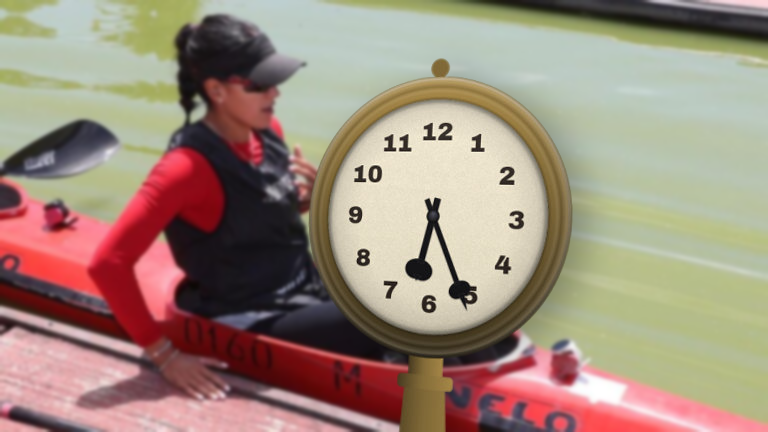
6h26
